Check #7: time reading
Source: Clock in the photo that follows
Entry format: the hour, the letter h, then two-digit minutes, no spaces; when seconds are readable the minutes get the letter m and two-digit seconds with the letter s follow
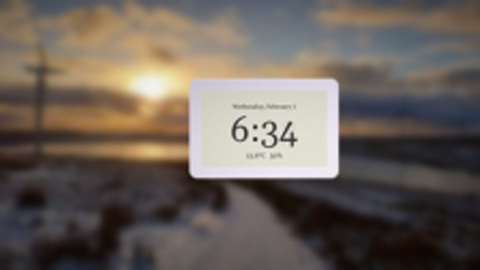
6h34
